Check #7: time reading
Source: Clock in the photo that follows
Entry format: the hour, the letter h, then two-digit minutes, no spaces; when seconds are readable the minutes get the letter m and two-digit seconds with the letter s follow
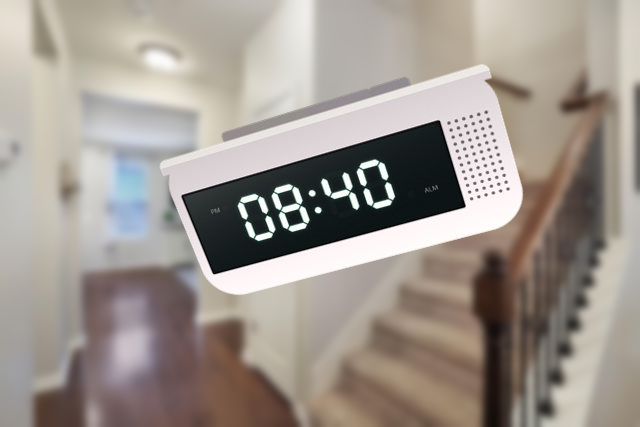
8h40
